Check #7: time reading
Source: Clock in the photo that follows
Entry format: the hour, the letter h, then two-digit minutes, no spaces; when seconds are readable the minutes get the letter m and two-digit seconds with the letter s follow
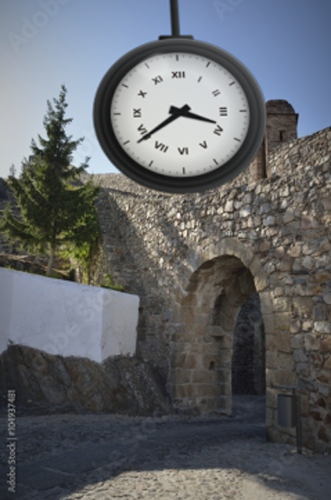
3h39
